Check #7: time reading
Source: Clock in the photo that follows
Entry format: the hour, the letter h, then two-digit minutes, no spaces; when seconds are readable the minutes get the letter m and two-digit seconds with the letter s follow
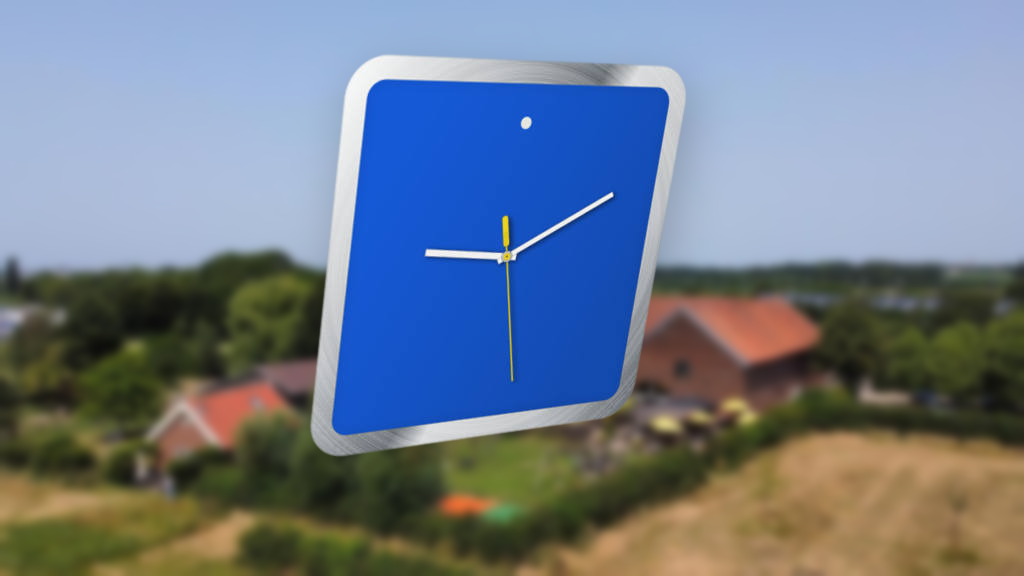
9h10m28s
